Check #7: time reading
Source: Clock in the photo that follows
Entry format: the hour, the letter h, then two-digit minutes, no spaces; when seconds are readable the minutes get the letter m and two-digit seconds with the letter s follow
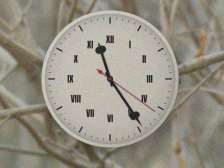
11h24m21s
